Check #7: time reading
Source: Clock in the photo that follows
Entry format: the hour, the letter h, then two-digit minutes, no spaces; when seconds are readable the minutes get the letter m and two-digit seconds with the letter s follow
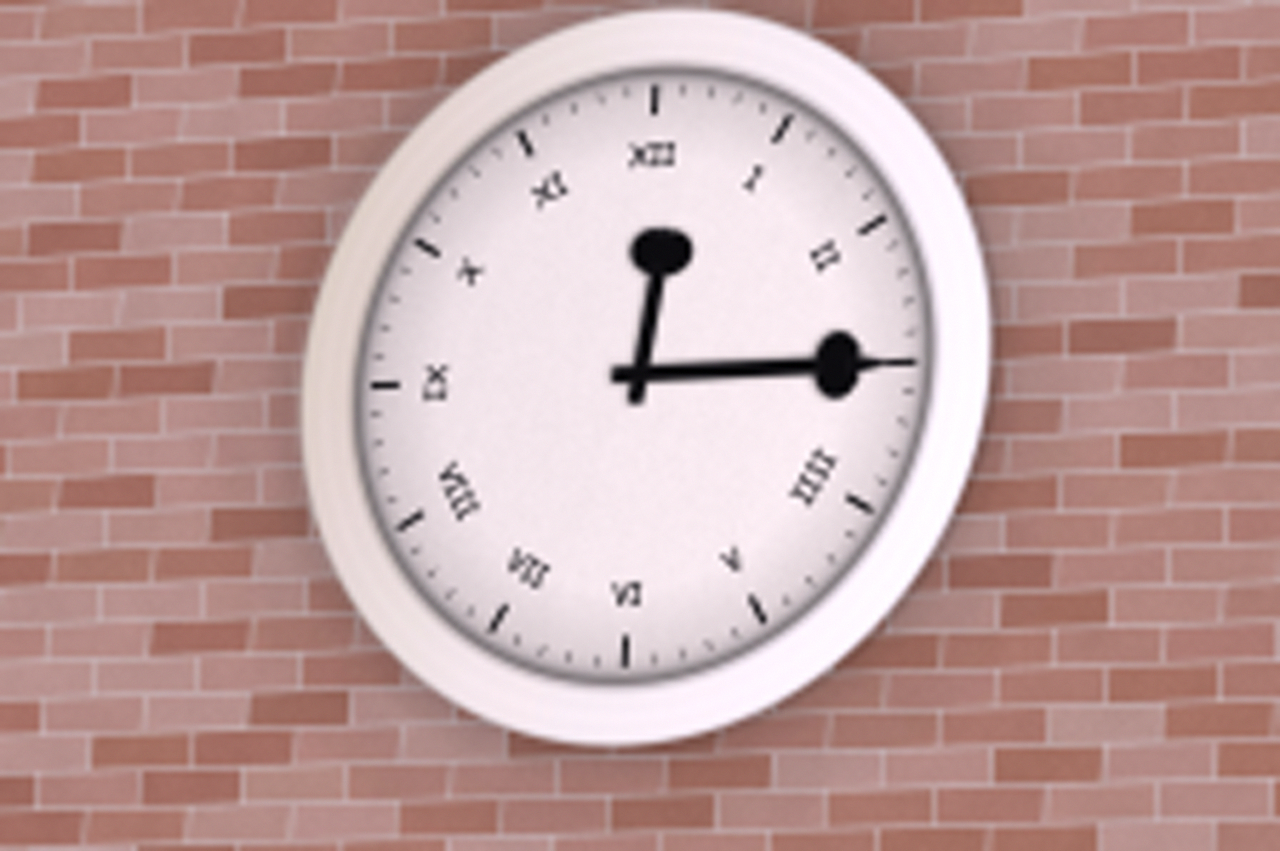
12h15
